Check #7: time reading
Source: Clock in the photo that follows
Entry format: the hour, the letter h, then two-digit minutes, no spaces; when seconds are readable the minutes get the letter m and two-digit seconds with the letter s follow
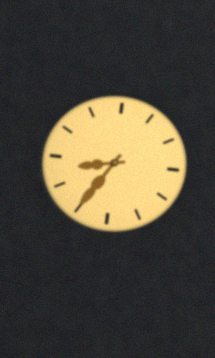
8h35
